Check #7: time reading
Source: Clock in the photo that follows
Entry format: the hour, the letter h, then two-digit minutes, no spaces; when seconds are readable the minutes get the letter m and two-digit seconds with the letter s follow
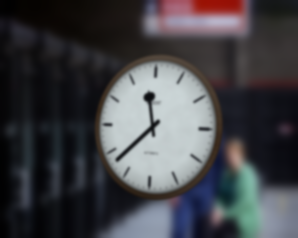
11h38
